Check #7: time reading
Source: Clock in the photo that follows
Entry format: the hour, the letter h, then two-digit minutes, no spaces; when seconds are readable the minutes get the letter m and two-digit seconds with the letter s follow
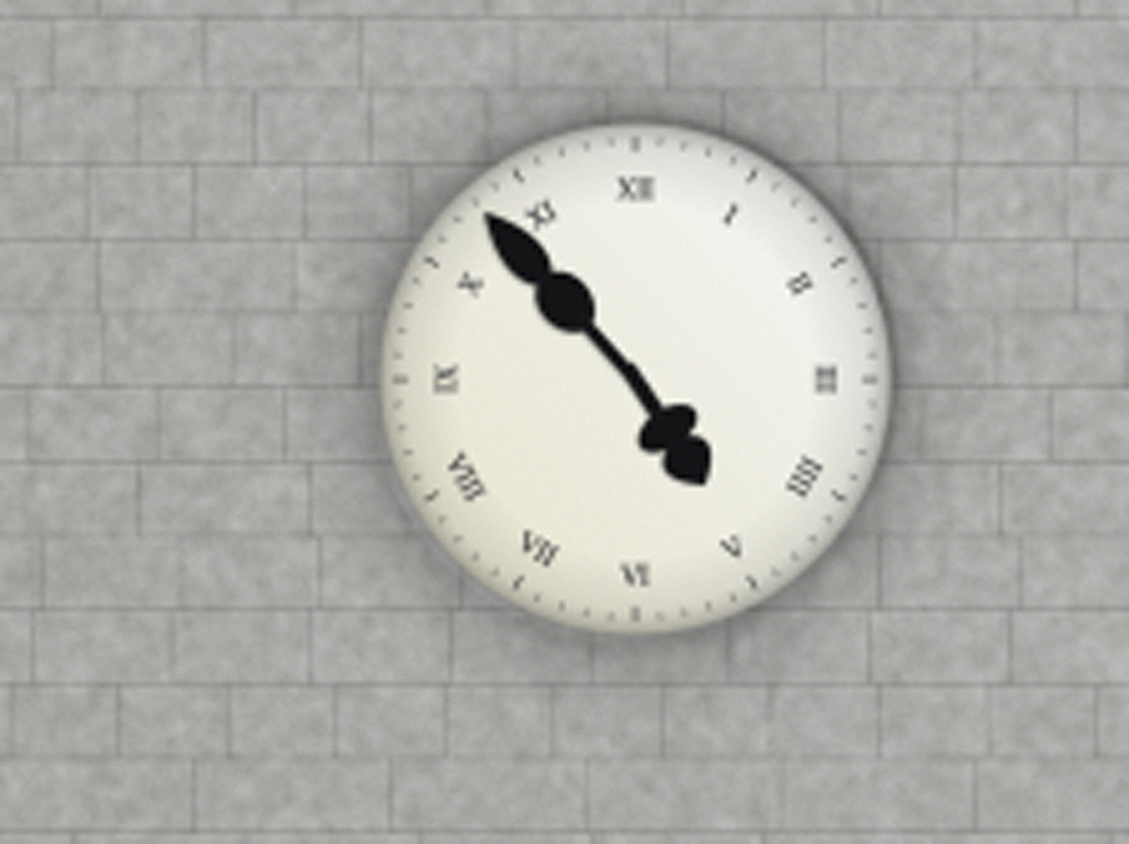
4h53
